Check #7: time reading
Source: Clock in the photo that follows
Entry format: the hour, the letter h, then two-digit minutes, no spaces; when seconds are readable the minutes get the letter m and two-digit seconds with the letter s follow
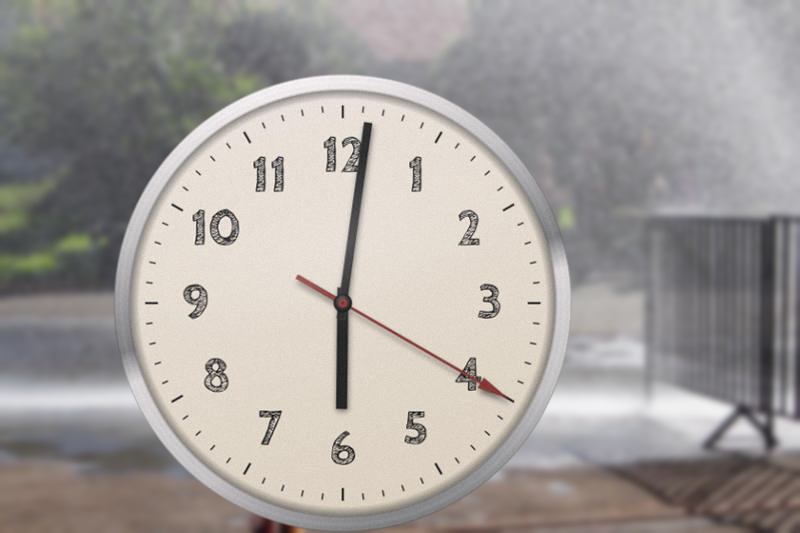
6h01m20s
